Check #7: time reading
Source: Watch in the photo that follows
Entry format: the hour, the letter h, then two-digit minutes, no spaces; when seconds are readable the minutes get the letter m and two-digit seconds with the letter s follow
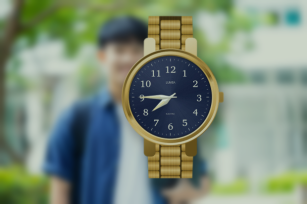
7h45
